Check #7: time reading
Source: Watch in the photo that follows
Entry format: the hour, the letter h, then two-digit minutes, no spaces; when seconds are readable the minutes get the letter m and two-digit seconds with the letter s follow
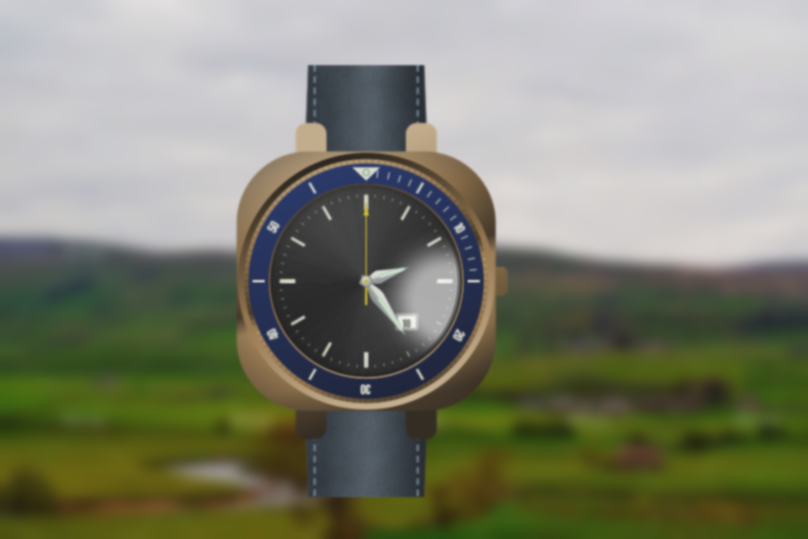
2h24m00s
